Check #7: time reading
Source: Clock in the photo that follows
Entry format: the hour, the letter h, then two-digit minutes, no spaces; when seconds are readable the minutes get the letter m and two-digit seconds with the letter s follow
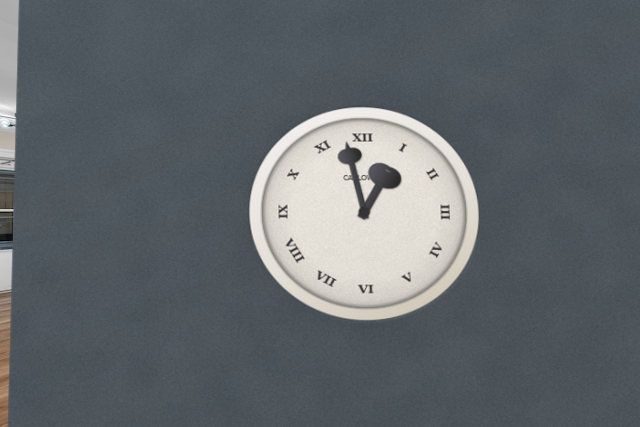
12h58
